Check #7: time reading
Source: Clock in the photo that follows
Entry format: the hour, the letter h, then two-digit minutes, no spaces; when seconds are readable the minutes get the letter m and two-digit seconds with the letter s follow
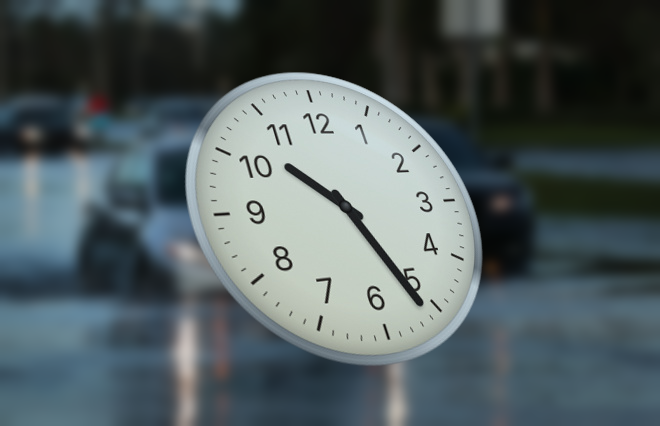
10h26
